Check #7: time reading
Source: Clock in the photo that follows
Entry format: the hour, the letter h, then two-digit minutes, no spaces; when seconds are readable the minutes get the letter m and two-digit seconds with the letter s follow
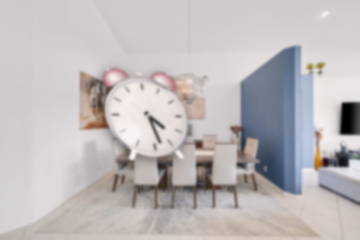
4h28
